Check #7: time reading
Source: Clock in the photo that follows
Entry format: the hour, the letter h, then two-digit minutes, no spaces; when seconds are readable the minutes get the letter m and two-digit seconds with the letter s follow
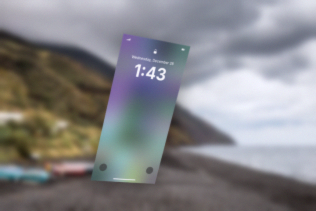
1h43
